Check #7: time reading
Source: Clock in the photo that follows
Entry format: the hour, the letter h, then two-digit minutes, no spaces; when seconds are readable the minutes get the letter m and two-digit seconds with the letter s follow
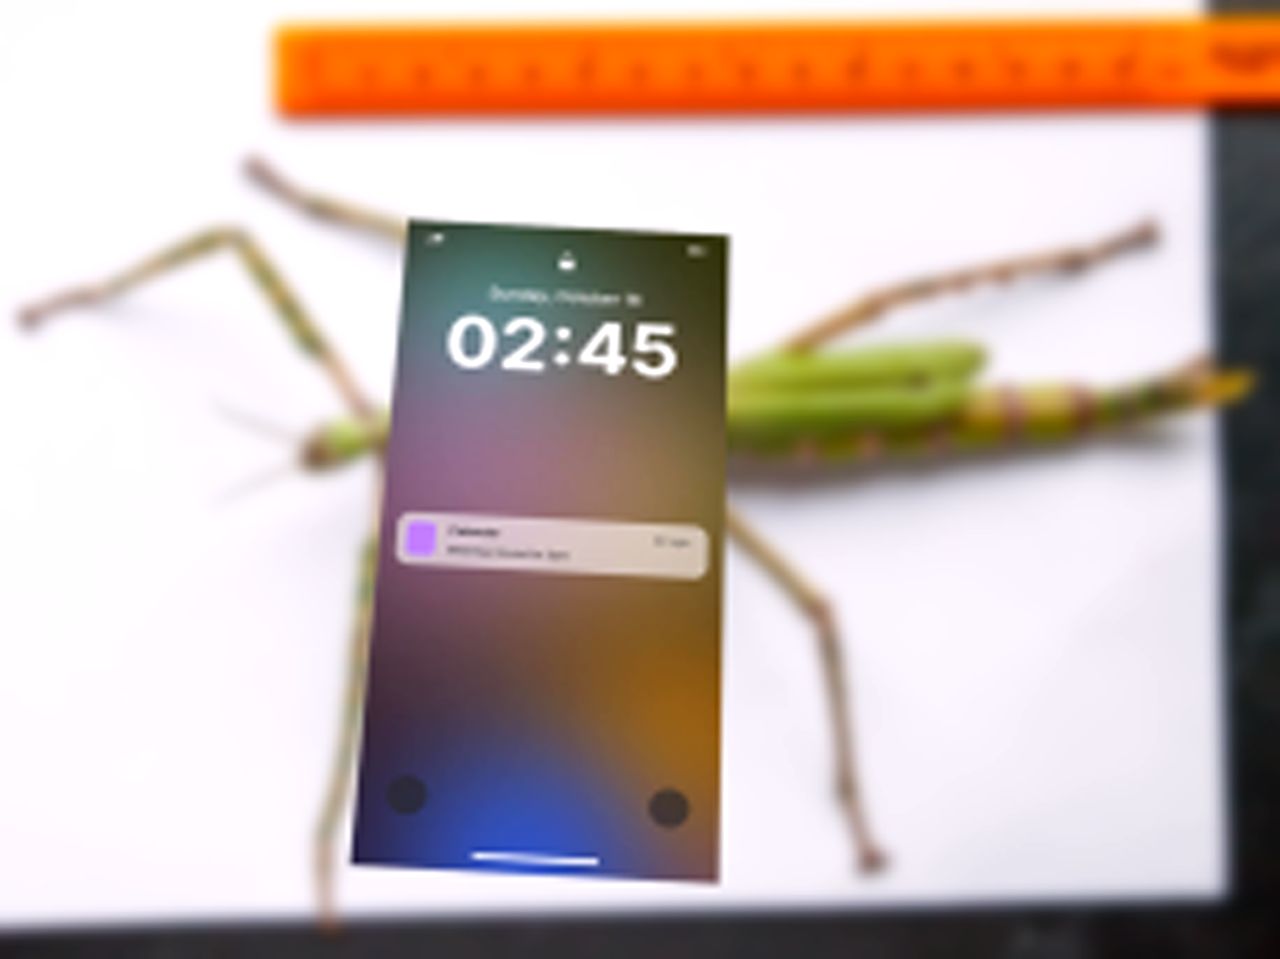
2h45
